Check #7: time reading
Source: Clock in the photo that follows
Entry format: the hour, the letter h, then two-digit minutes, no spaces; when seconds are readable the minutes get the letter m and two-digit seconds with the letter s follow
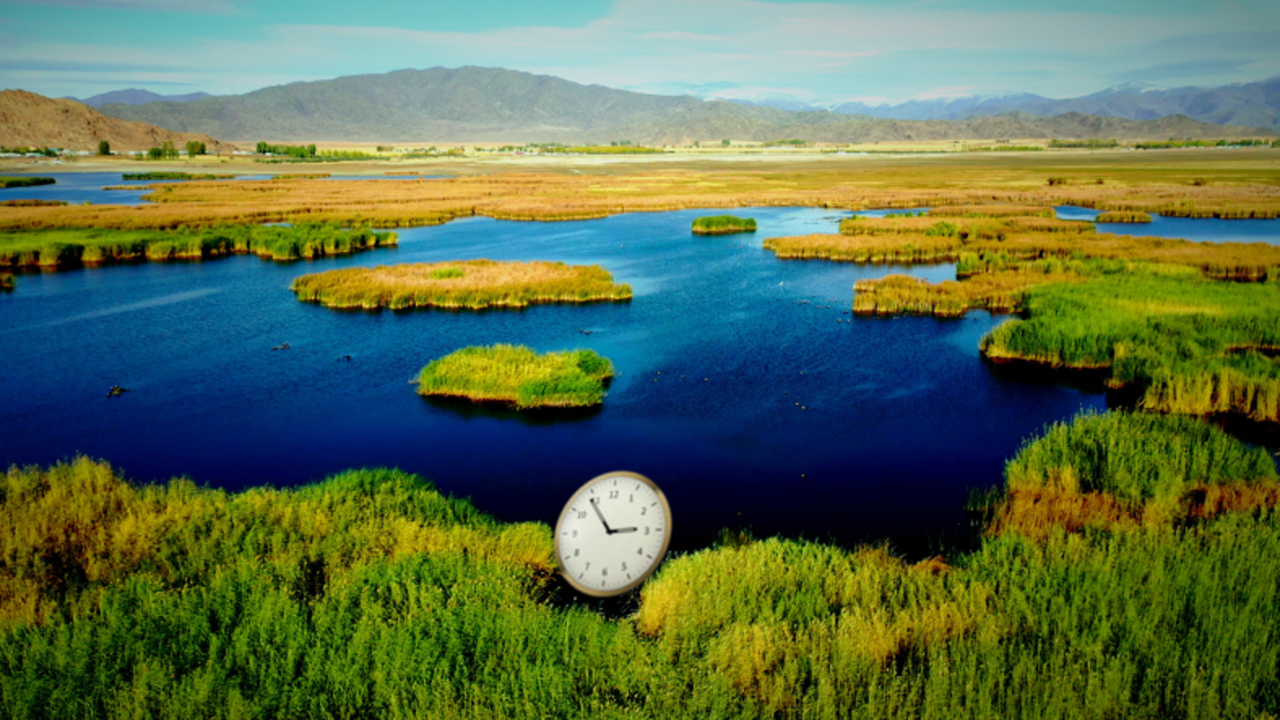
2h54
